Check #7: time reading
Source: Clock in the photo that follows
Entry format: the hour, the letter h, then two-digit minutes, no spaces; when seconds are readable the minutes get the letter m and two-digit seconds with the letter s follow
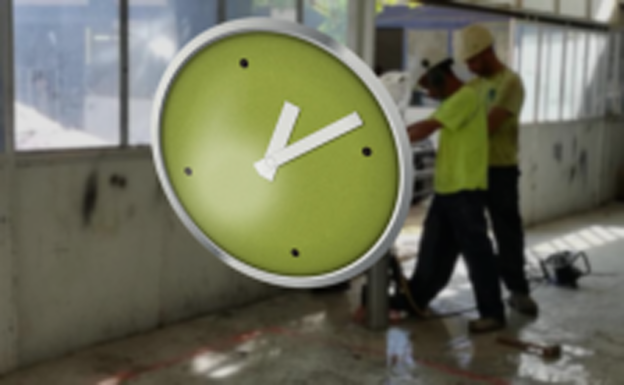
1h12
